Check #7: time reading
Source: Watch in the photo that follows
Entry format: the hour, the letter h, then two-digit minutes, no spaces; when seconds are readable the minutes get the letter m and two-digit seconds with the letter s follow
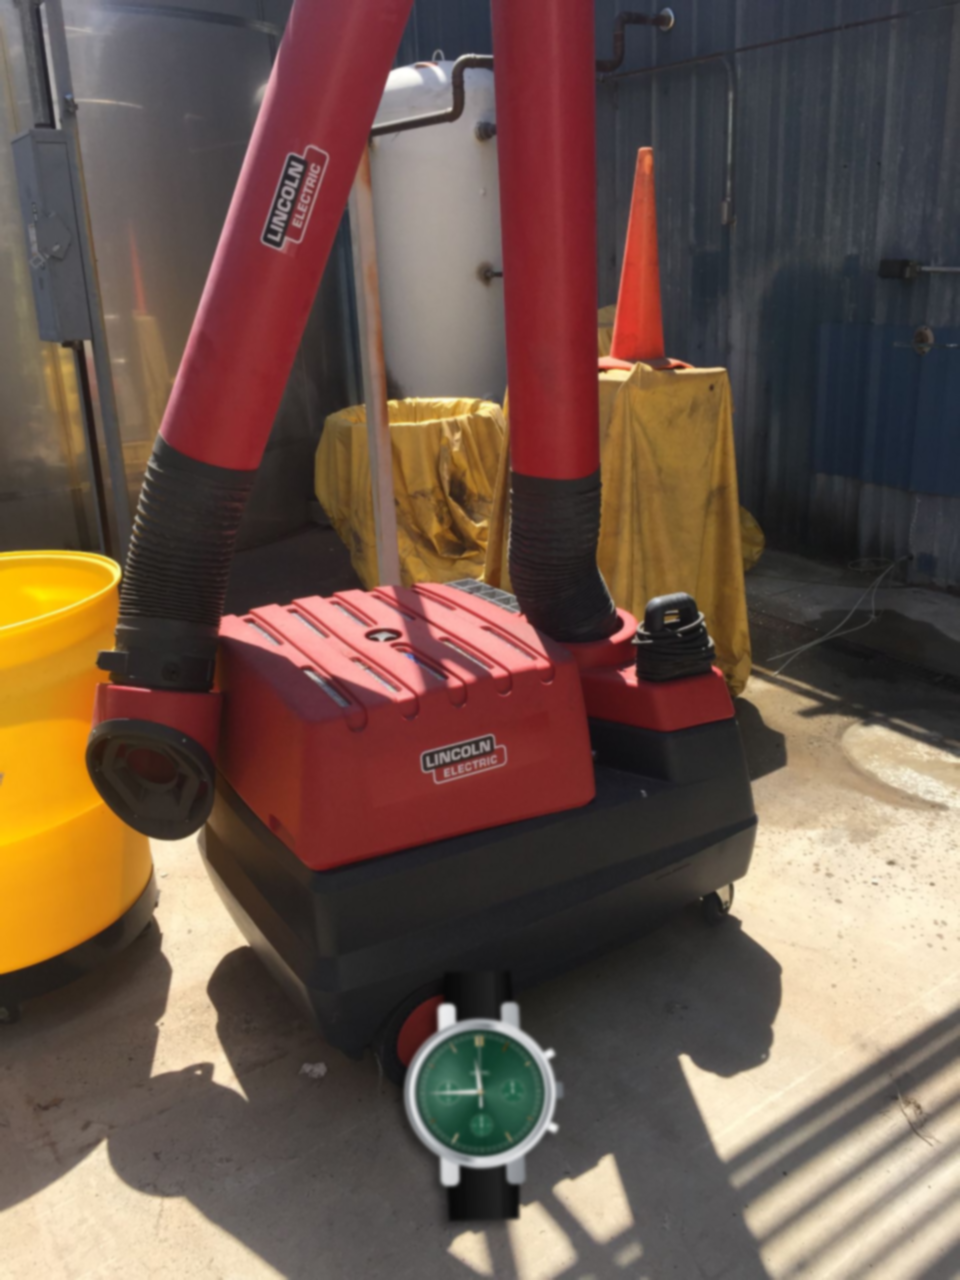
11h45
